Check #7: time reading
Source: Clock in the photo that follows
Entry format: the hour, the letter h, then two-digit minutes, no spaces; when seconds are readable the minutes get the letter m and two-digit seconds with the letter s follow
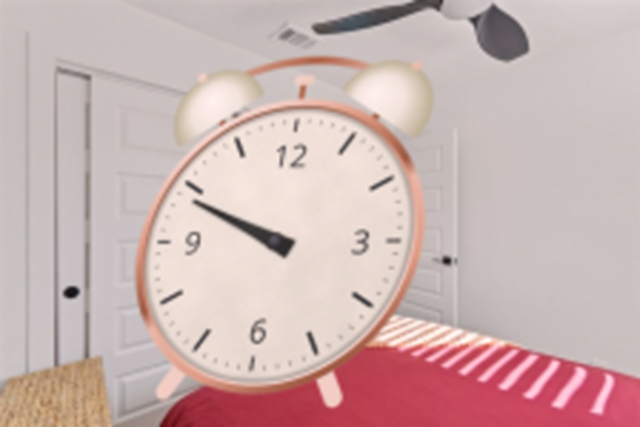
9h49
